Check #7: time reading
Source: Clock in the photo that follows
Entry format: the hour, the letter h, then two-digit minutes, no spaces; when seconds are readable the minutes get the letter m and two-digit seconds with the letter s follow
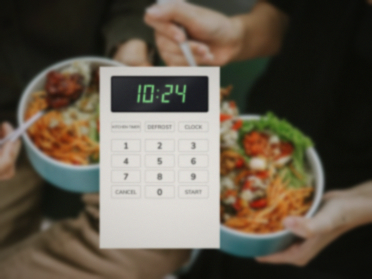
10h24
